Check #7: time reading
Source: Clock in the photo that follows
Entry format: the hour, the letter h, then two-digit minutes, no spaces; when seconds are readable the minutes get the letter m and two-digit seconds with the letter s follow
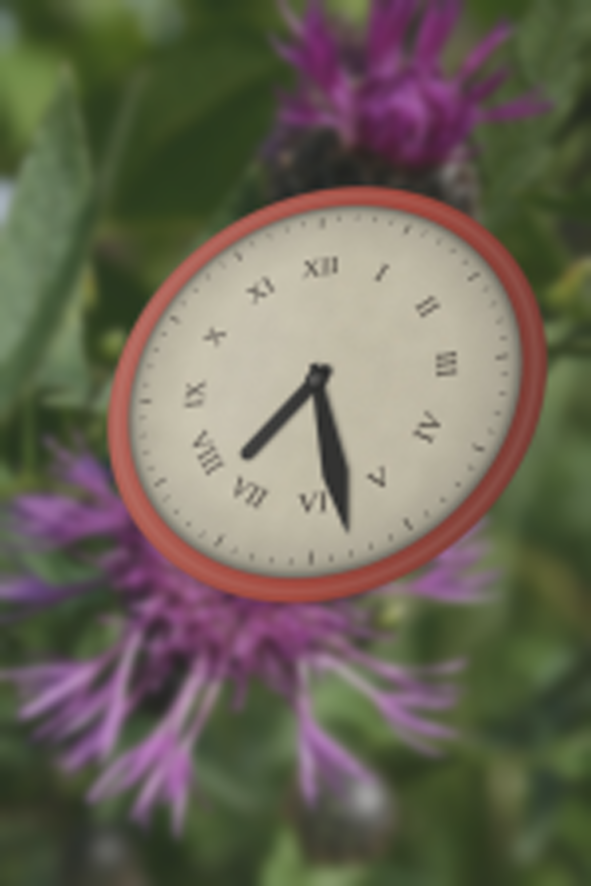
7h28
